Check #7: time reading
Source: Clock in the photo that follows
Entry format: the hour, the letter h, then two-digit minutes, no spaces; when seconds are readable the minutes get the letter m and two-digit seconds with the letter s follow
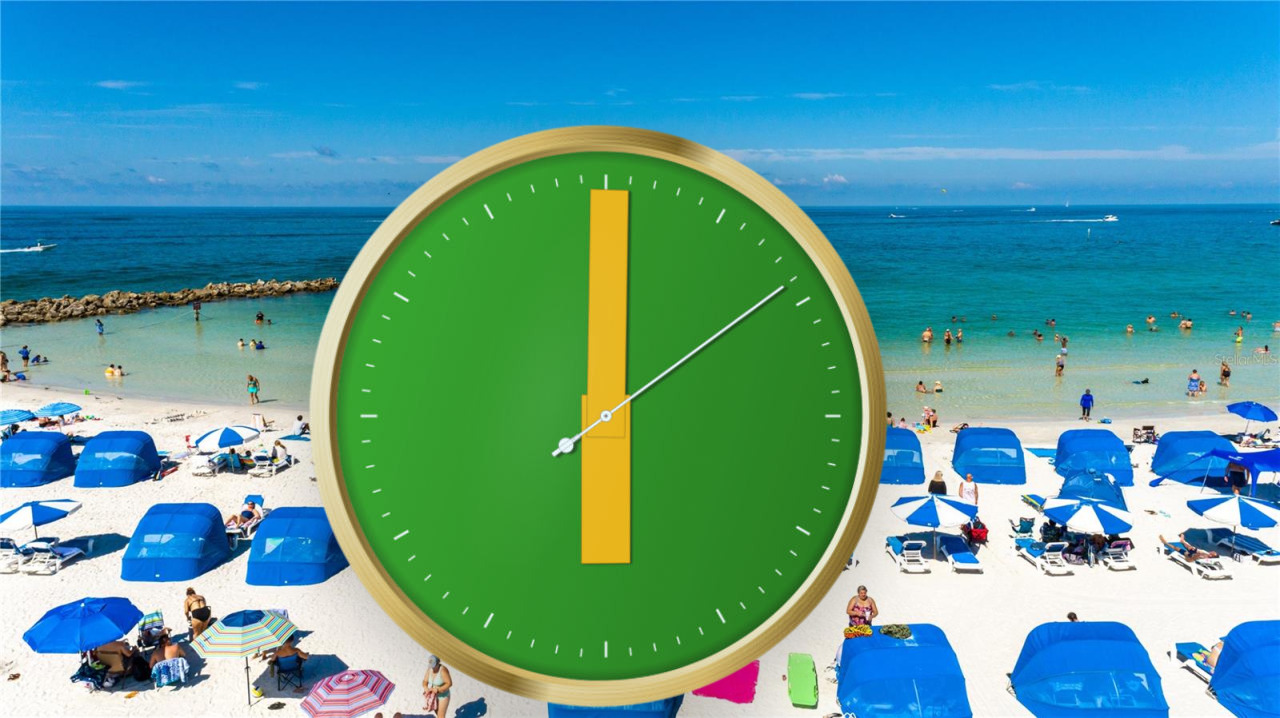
6h00m09s
